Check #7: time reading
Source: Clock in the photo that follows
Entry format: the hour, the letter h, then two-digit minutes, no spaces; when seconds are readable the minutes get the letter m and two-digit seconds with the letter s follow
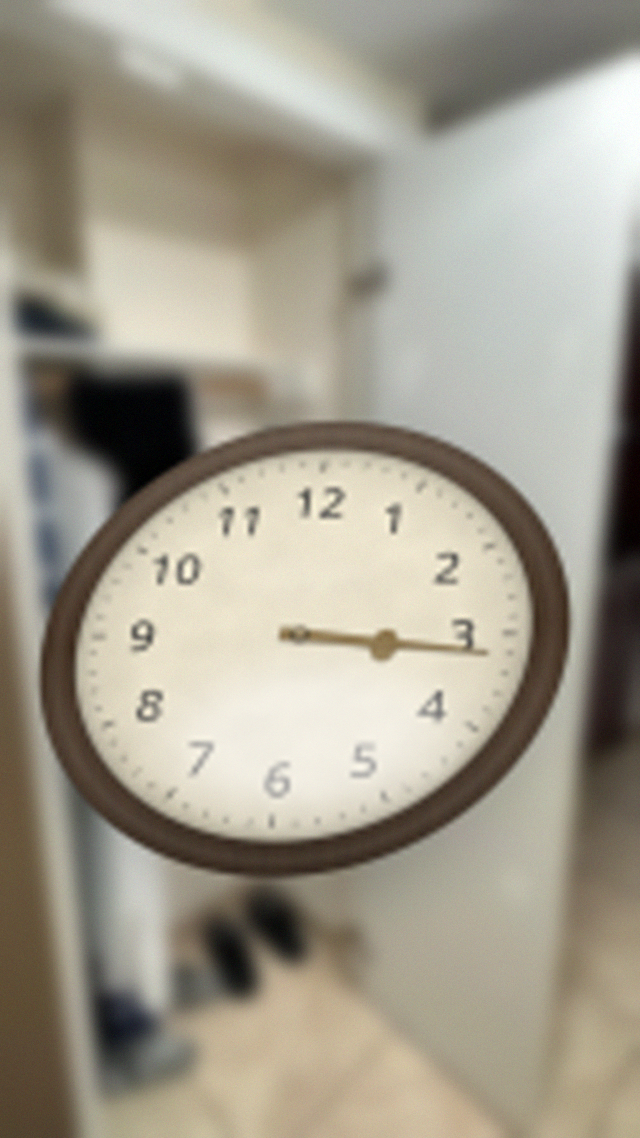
3h16
